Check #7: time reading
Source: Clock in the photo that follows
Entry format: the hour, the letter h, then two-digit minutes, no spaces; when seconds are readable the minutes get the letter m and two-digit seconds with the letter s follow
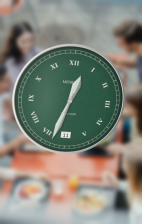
12h33
